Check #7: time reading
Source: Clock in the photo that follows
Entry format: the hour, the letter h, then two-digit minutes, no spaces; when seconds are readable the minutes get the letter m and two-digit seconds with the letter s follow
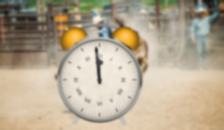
11h59
